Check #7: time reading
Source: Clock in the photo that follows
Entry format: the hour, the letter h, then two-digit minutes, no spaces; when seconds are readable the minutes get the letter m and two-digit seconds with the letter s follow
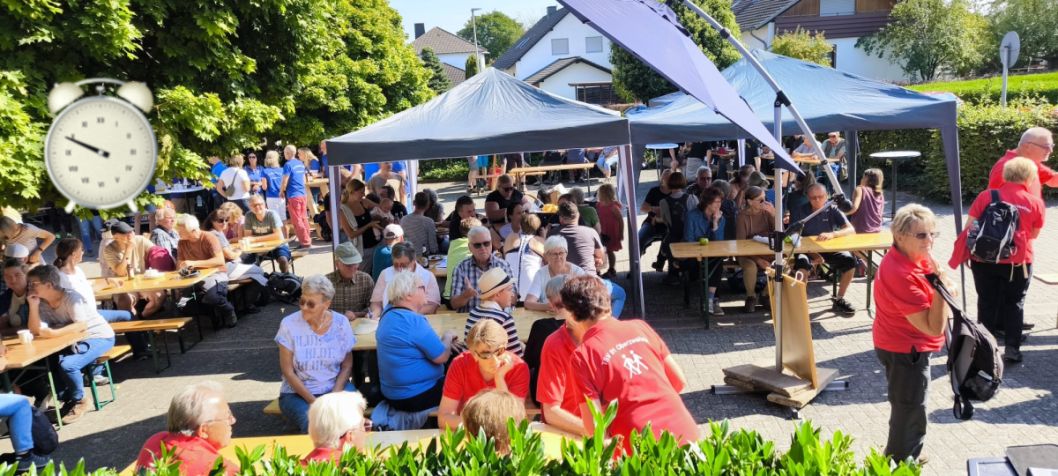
9h49
